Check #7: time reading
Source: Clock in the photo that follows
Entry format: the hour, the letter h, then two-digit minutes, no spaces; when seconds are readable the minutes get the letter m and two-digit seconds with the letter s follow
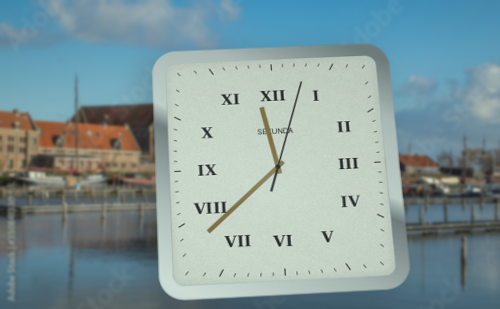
11h38m03s
